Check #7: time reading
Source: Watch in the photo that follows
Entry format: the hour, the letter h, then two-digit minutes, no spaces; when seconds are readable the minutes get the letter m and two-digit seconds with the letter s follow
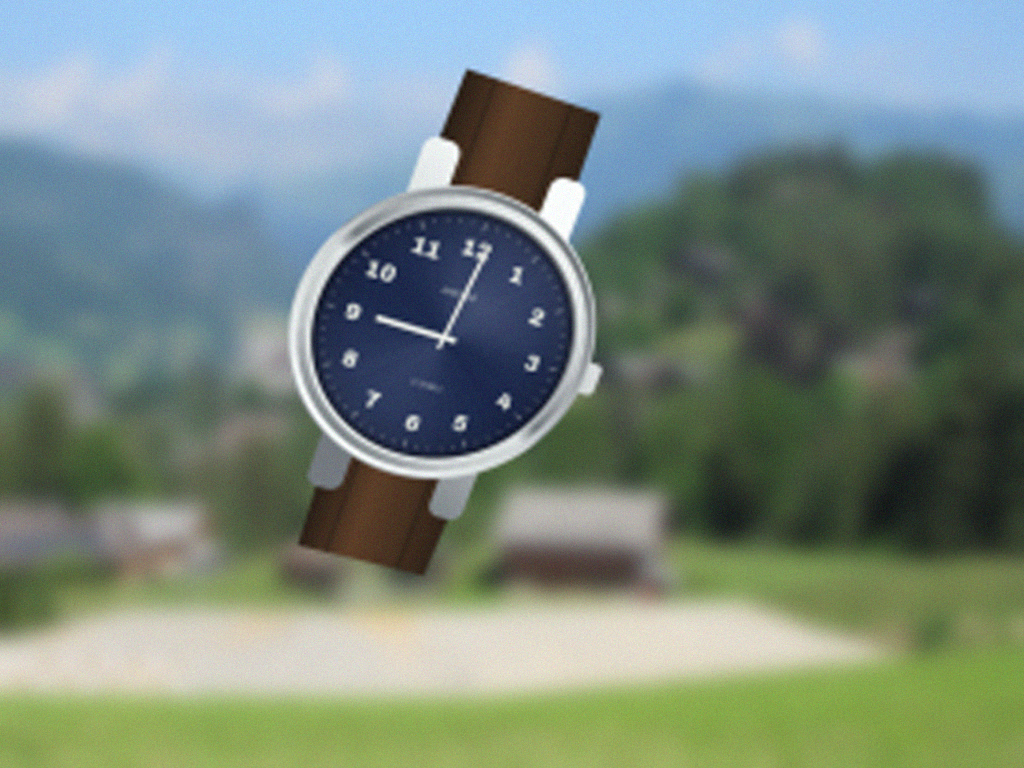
9h01
